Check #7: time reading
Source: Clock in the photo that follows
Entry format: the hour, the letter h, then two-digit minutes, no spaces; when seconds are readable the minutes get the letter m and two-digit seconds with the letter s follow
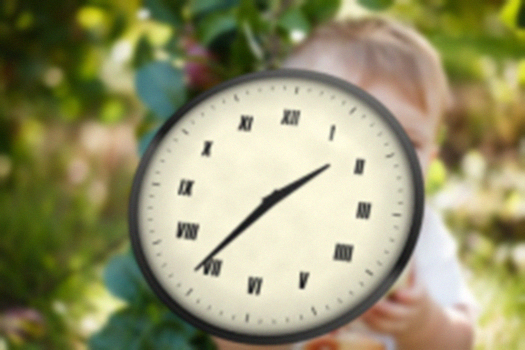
1h36
